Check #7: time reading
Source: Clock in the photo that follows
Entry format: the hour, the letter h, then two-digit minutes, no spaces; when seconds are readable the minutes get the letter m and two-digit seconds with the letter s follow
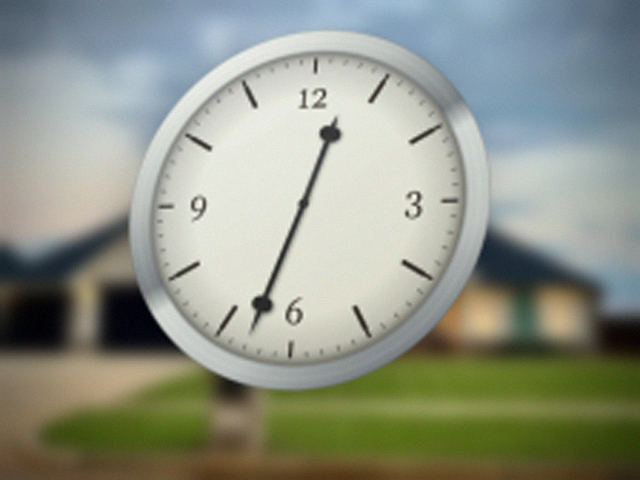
12h33
